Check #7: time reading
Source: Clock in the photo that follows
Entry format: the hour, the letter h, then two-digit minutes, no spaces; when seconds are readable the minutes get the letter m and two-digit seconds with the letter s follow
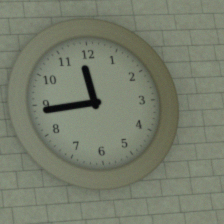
11h44
